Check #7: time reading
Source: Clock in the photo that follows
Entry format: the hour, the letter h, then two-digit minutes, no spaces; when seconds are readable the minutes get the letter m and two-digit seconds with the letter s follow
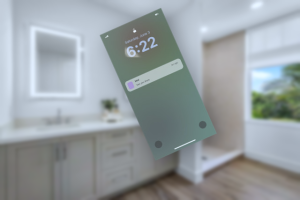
6h22
